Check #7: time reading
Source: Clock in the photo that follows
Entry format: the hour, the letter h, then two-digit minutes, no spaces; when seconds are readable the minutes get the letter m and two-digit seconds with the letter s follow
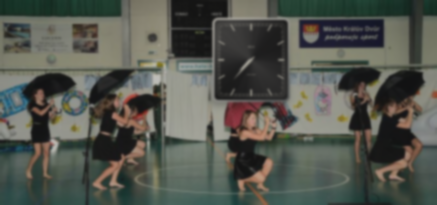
7h37
